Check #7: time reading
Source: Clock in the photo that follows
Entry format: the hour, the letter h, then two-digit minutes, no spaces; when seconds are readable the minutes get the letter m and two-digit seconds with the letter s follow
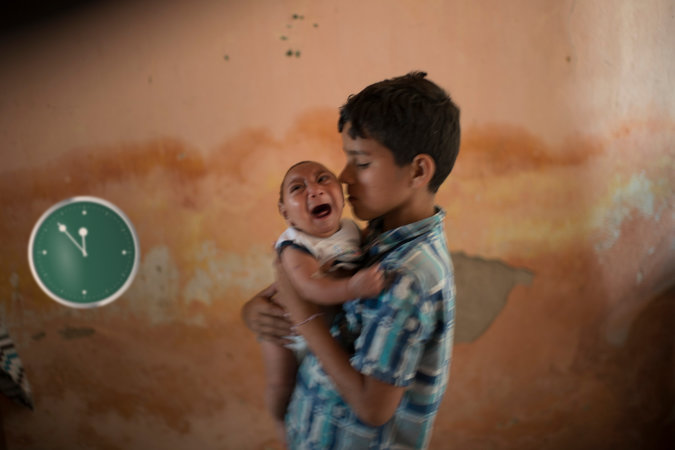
11h53
